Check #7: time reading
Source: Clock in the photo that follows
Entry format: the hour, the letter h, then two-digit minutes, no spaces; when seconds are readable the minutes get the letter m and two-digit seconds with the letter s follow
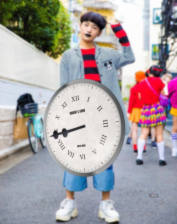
8h44
